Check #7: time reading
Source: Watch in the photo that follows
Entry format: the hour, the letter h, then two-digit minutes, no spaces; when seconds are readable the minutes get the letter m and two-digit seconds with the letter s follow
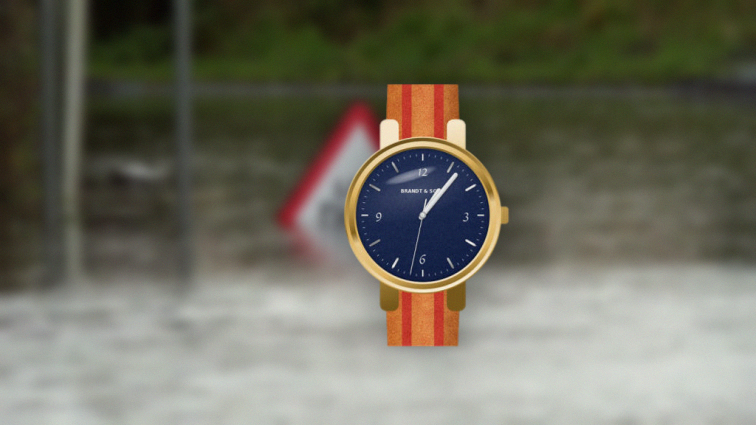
1h06m32s
